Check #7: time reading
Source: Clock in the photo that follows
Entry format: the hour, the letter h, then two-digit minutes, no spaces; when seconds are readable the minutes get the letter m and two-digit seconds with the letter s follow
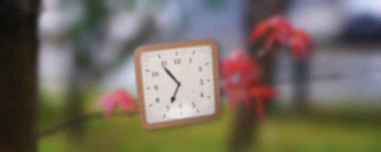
6h54
